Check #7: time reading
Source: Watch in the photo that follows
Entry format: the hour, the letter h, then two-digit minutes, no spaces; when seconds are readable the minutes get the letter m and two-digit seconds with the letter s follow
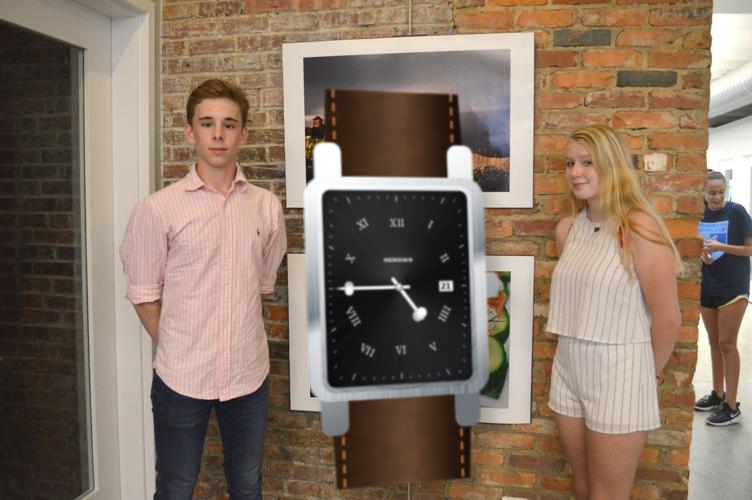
4h45
